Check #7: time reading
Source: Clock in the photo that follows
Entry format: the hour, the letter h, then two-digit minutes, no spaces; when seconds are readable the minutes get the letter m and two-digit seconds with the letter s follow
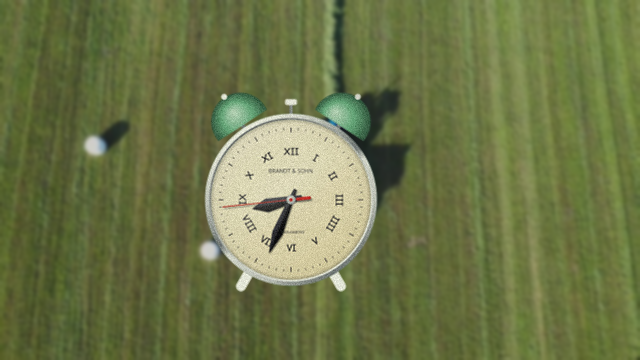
8h33m44s
